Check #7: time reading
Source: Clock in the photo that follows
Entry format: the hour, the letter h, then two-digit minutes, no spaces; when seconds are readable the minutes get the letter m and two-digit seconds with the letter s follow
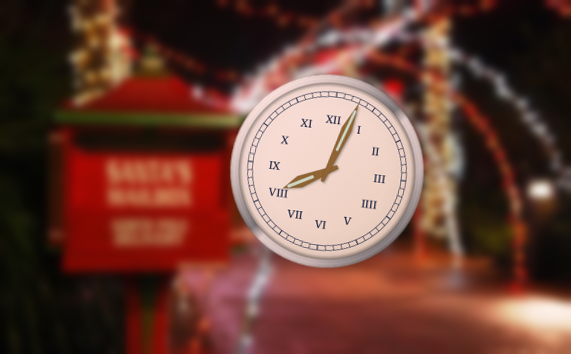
8h03
